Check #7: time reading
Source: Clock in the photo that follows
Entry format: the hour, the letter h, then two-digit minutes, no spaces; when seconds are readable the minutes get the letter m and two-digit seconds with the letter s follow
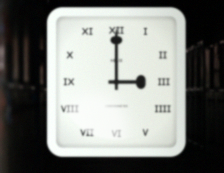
3h00
